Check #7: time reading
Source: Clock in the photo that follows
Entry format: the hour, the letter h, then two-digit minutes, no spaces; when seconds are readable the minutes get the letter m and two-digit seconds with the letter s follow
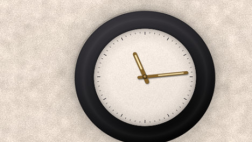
11h14
